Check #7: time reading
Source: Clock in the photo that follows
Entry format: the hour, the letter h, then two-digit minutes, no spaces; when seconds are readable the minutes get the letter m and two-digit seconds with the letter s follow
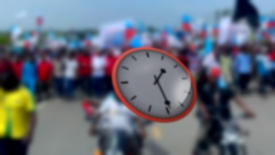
1h29
